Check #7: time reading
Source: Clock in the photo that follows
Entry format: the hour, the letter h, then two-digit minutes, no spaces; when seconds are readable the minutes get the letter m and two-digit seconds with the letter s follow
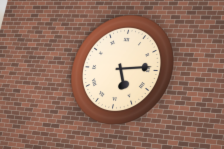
5h14
